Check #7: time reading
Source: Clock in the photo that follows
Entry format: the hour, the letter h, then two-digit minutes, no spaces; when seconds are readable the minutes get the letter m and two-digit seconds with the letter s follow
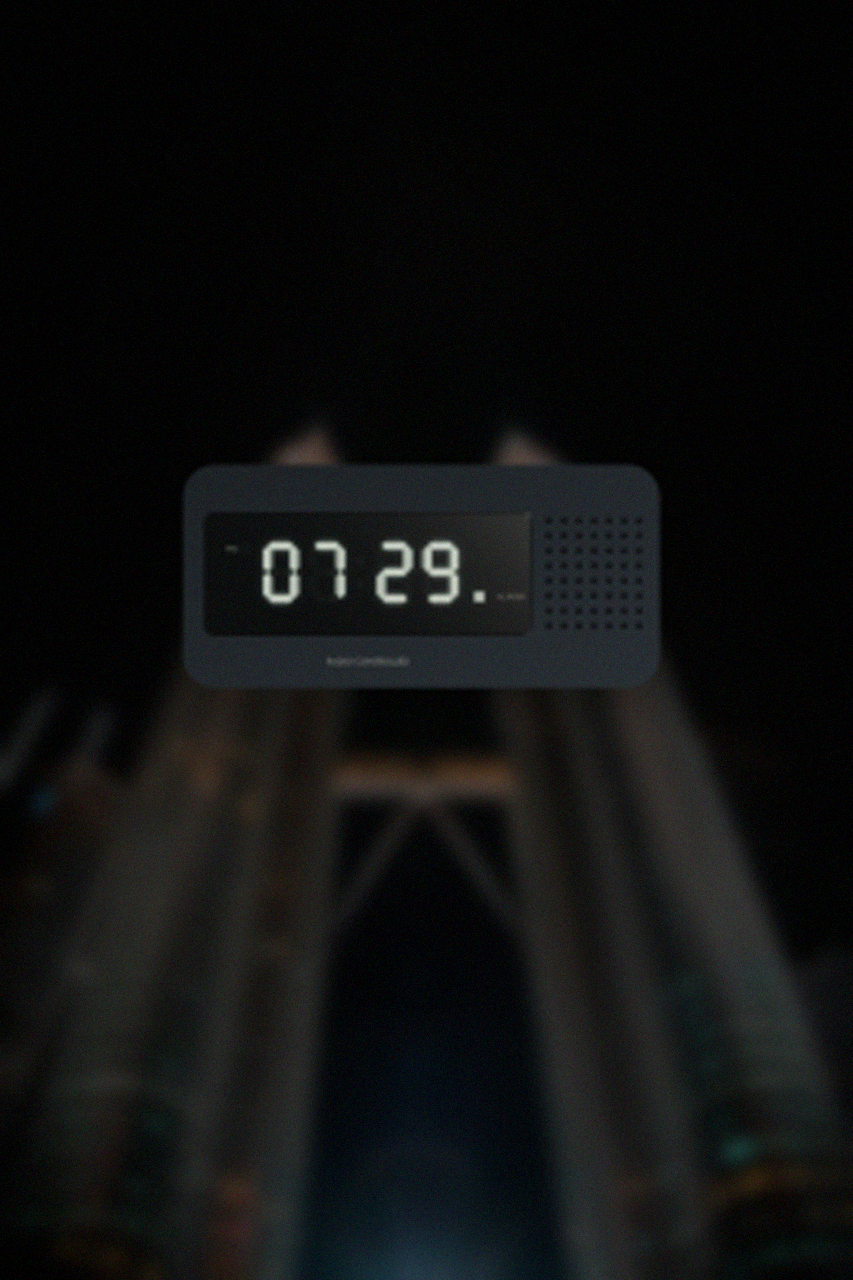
7h29
